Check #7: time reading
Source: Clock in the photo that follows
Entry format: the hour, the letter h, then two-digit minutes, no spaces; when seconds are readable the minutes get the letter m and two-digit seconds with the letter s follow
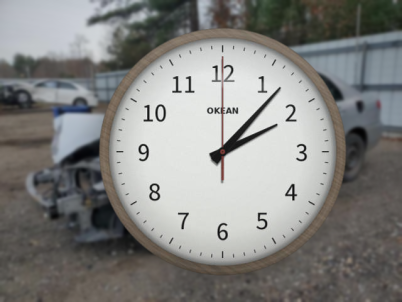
2h07m00s
